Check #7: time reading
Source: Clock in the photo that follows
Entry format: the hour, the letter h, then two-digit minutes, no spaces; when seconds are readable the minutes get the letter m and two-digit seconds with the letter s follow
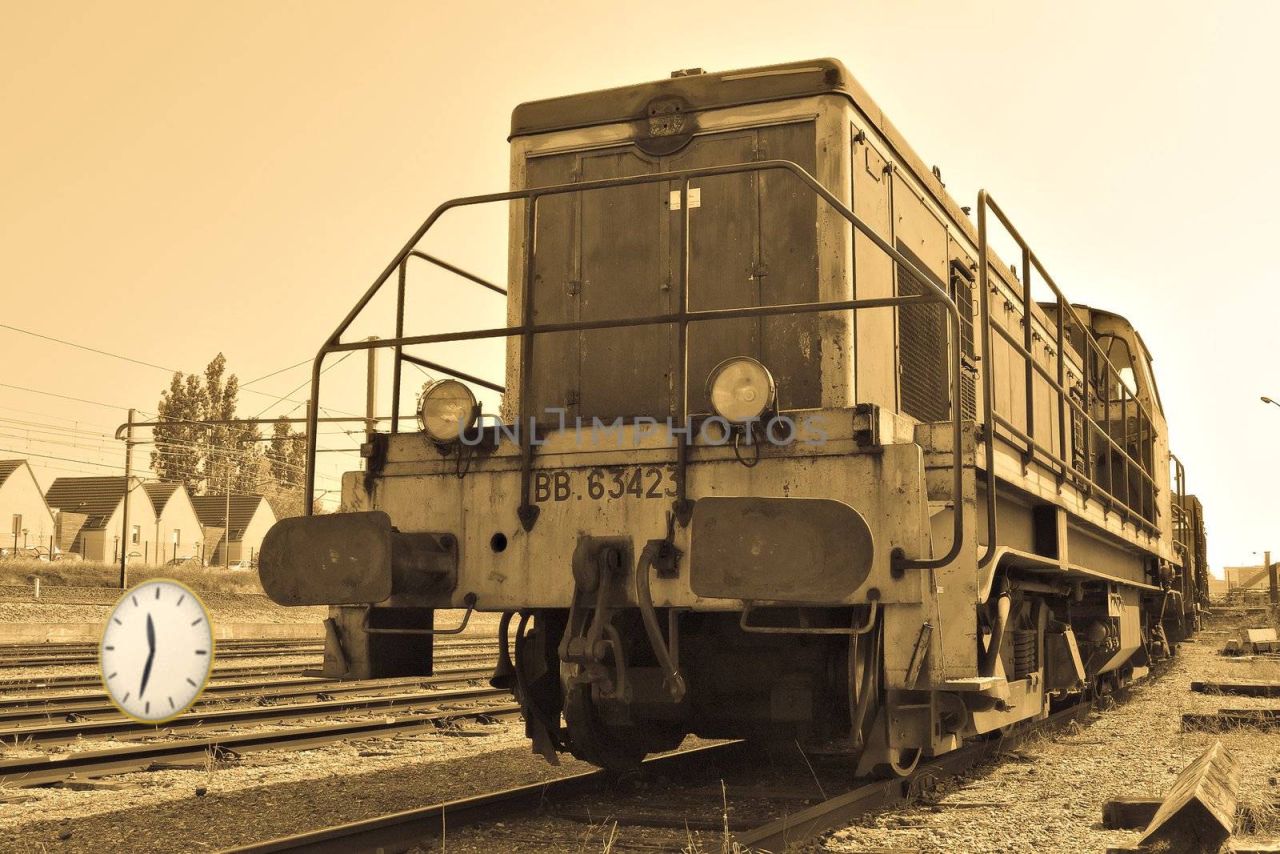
11h32
